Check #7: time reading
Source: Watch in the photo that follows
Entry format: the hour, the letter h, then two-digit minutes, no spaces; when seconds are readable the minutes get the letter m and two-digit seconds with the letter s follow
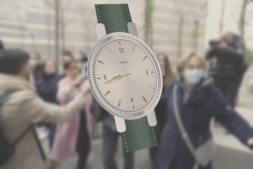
8h43
